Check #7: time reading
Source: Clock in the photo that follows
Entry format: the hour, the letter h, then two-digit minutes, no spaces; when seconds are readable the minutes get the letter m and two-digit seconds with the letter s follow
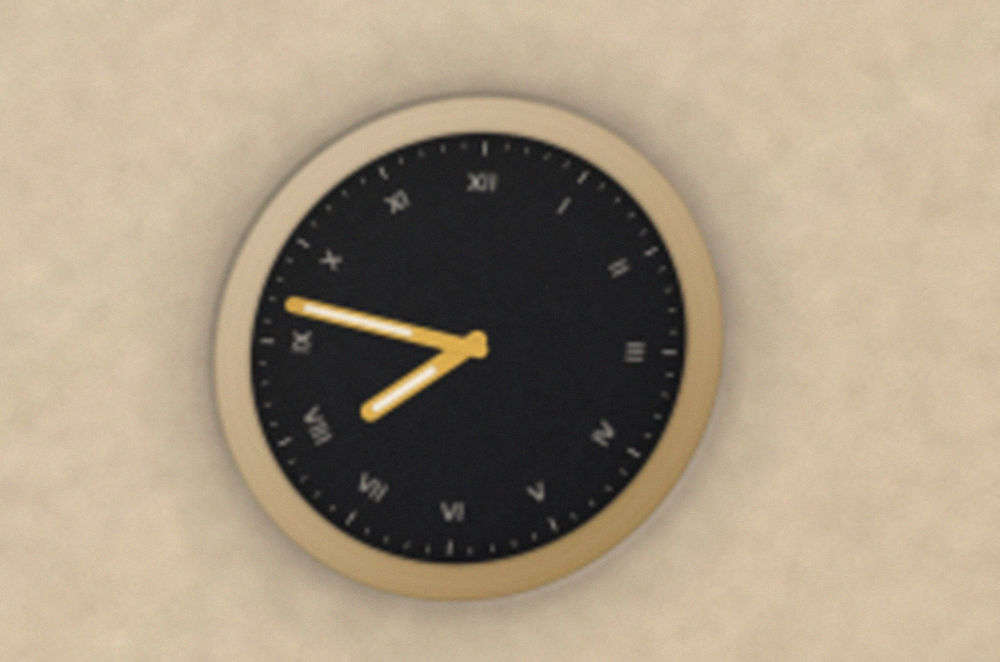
7h47
